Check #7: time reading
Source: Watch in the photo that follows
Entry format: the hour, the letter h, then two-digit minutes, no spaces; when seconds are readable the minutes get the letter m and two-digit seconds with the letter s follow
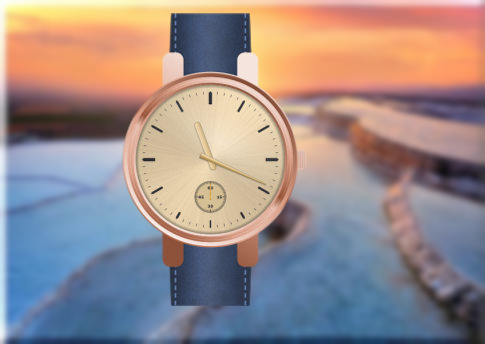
11h19
